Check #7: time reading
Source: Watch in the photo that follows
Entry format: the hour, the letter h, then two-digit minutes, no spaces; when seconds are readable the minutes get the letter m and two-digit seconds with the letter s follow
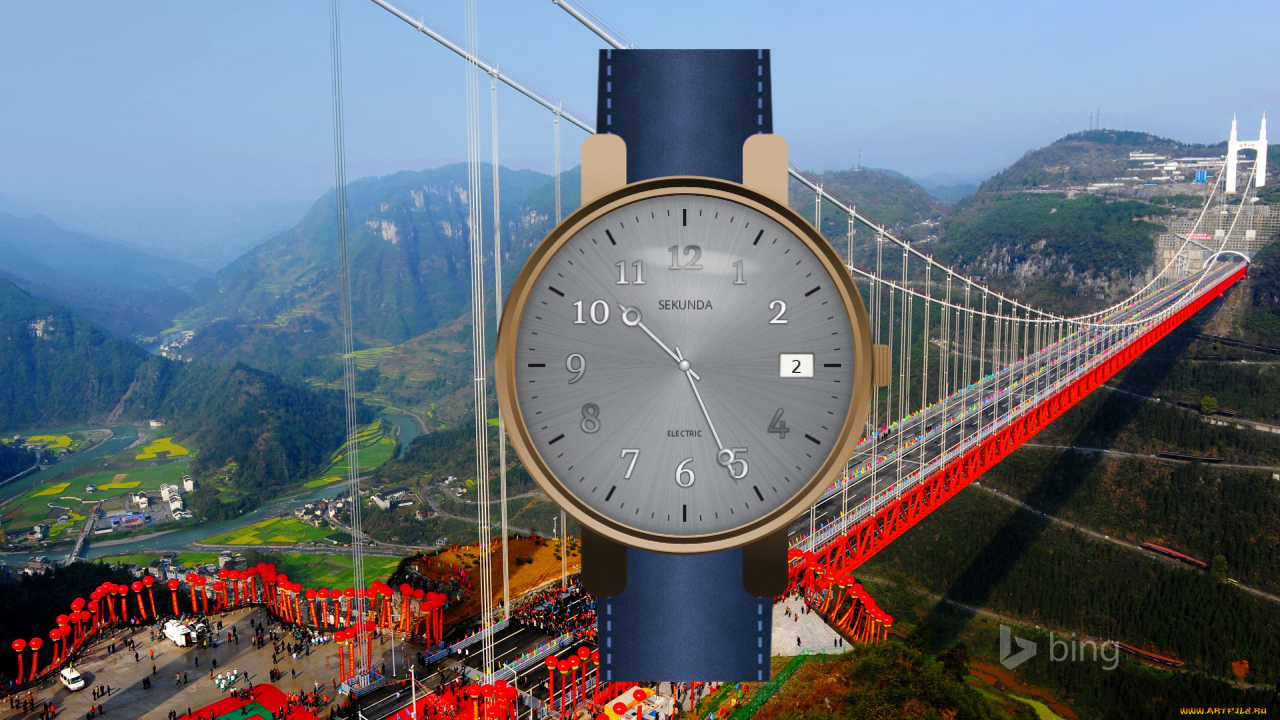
10h26
